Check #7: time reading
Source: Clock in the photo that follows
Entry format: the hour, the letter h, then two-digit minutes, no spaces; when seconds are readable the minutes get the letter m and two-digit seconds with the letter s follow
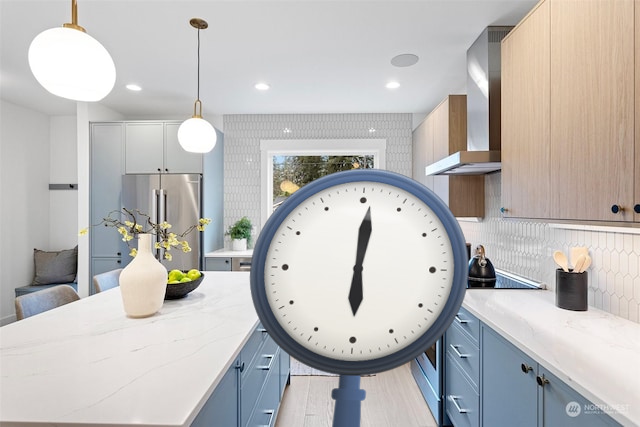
6h01
